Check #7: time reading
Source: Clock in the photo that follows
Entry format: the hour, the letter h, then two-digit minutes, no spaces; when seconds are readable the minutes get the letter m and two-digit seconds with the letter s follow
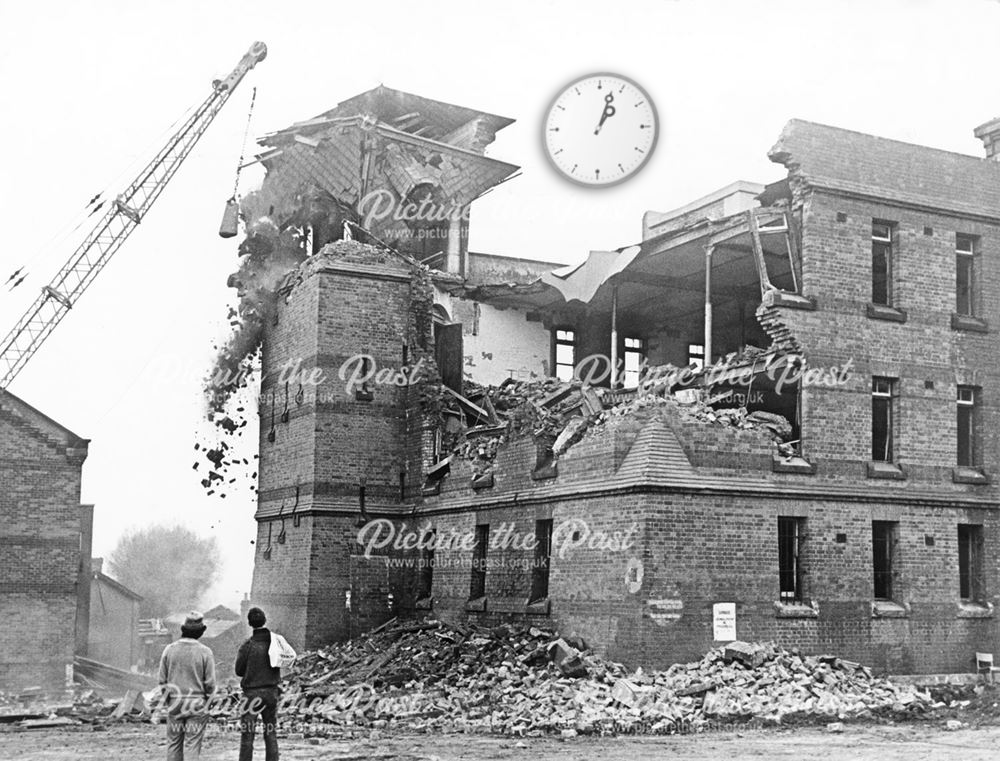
1h03
